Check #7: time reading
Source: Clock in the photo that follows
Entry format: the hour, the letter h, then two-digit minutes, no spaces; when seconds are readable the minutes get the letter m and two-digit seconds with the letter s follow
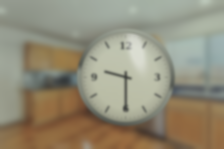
9h30
